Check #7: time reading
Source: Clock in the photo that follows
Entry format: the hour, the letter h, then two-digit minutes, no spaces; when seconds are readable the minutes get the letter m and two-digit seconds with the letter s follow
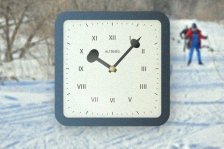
10h07
